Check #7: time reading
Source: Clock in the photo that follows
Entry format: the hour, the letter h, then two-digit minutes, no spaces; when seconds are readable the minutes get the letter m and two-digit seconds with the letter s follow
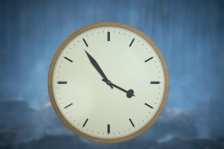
3h54
